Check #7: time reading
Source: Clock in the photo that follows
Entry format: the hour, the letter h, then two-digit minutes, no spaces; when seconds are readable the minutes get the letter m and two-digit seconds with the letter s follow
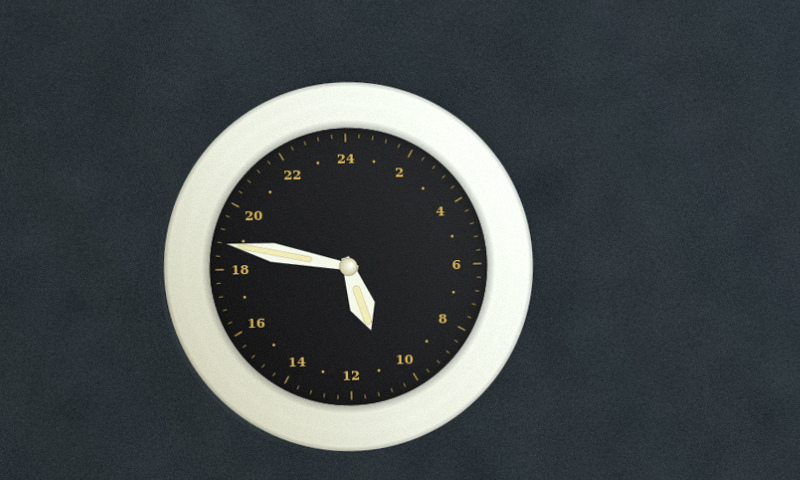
10h47
